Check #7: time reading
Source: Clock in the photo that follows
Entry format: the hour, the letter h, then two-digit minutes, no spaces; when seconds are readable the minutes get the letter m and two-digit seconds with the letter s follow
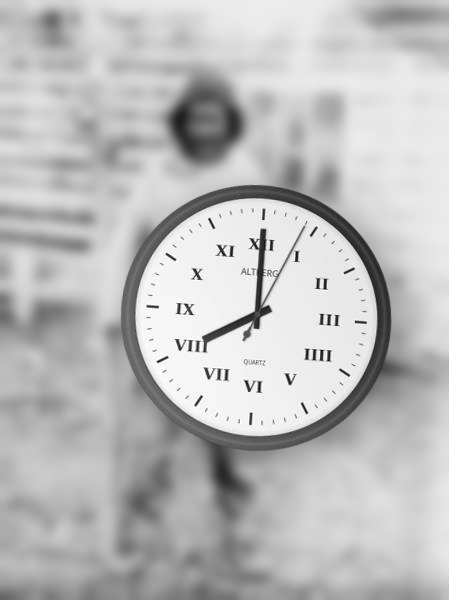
8h00m04s
